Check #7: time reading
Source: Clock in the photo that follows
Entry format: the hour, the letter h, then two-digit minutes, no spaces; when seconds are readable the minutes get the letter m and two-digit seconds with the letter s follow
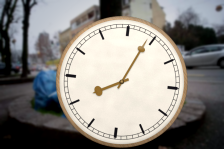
8h04
